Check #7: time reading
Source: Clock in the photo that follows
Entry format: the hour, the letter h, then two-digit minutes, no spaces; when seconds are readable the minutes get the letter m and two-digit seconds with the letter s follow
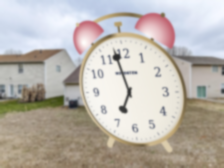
6h58
